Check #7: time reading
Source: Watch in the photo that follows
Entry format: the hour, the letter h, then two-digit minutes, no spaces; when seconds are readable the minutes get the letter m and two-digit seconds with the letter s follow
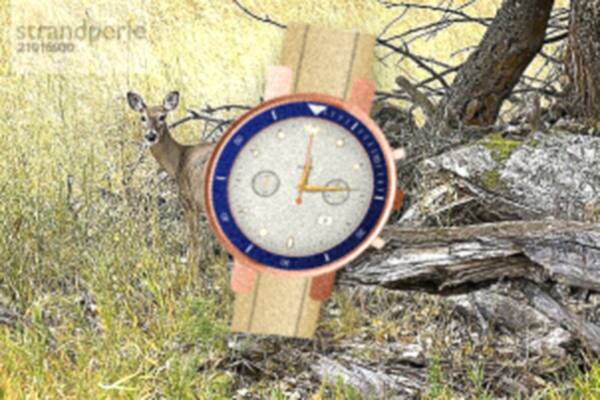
12h14
